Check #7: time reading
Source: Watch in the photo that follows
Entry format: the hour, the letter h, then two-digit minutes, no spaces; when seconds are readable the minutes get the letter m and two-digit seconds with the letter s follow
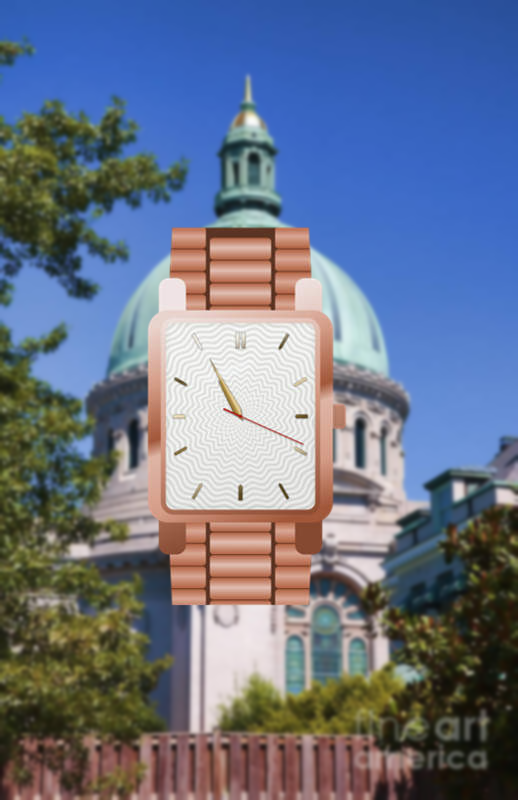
10h55m19s
